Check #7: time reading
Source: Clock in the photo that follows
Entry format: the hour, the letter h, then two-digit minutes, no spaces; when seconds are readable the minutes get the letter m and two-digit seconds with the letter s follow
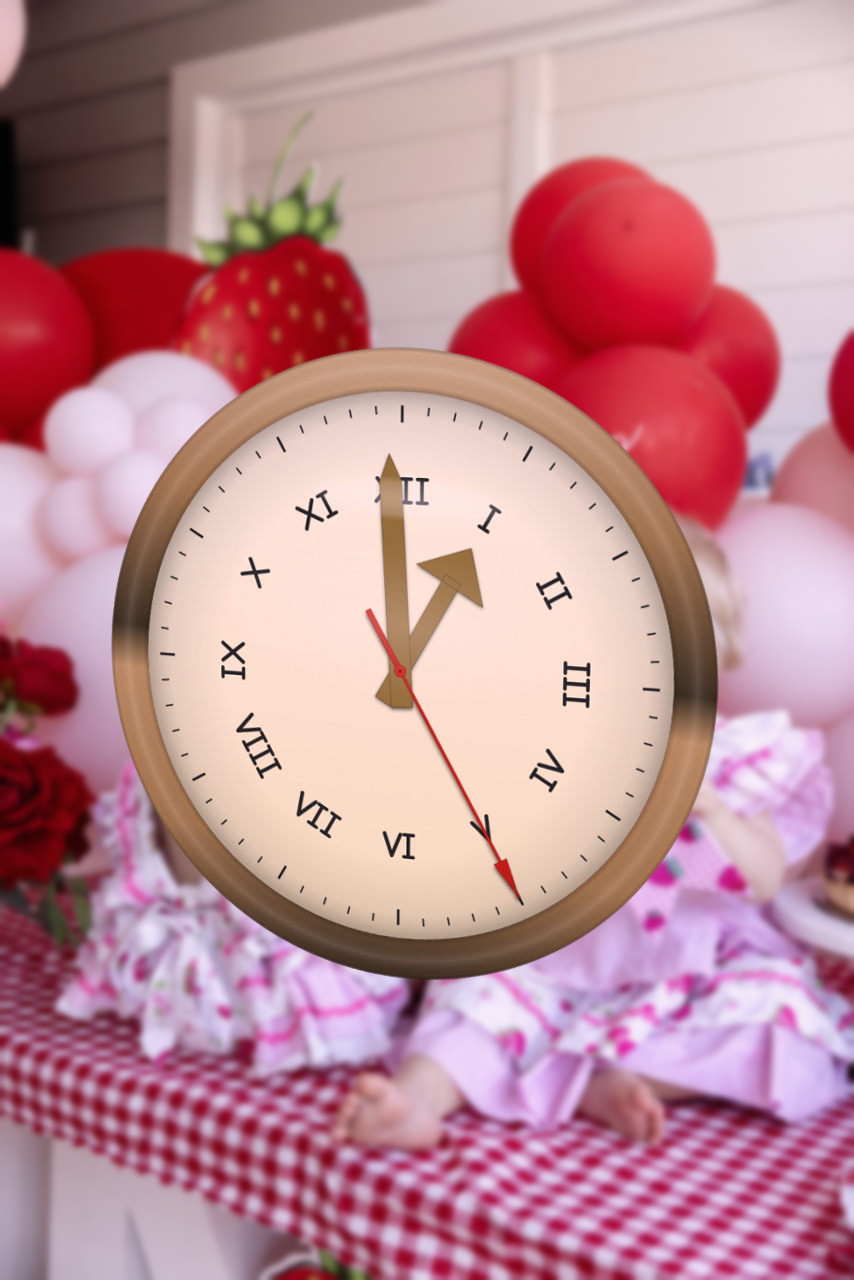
12h59m25s
